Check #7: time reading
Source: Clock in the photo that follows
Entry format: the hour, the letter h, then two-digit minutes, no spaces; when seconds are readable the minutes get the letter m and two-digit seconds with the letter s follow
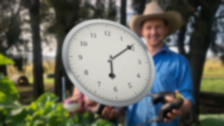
6h09
